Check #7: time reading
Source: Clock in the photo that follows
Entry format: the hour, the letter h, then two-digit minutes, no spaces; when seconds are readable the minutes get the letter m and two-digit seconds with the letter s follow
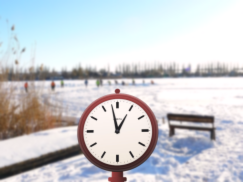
12h58
